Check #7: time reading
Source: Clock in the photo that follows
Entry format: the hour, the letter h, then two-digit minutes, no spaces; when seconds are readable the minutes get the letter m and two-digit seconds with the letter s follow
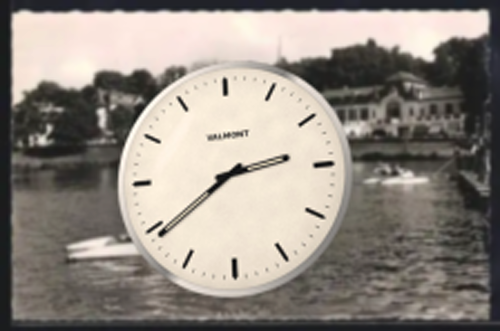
2h39
